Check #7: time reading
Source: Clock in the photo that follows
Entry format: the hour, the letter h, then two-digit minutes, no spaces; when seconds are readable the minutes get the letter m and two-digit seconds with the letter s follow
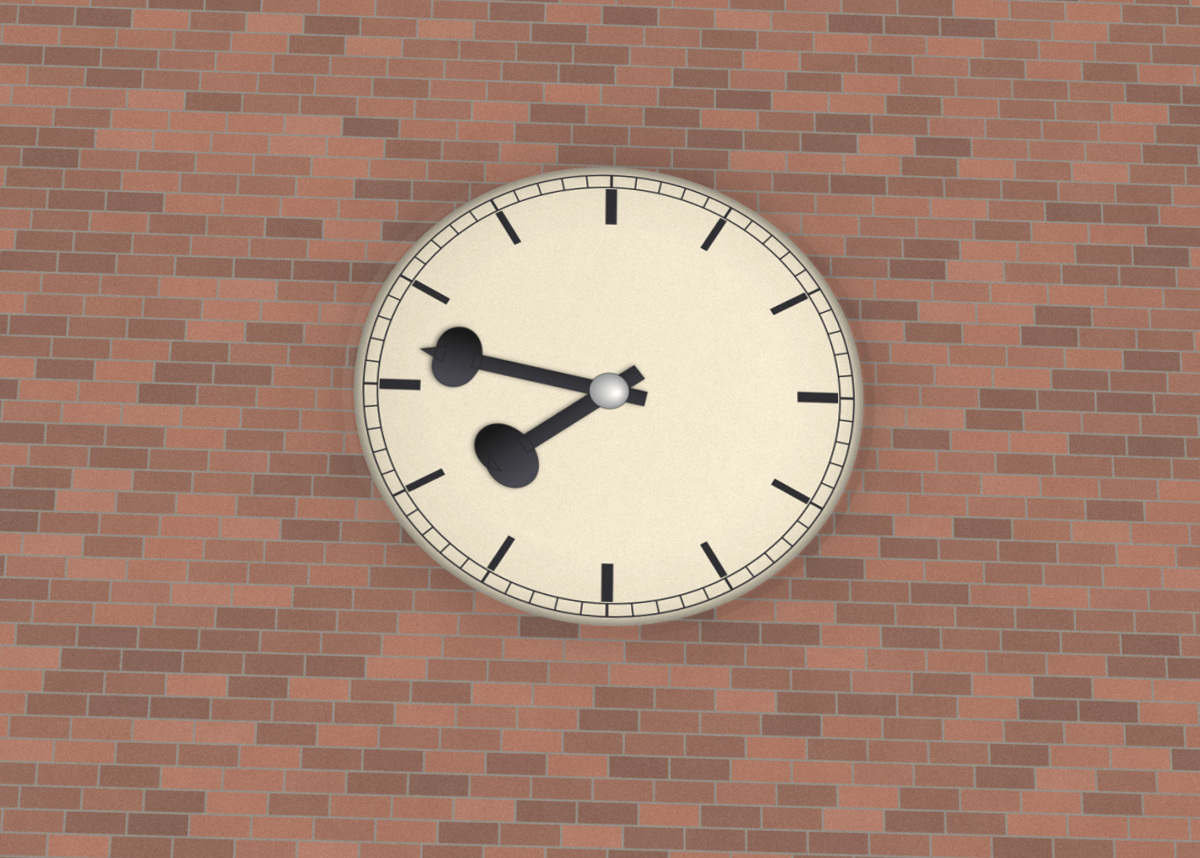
7h47
